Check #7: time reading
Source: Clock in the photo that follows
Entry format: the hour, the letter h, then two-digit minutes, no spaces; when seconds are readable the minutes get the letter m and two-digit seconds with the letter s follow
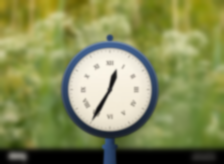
12h35
